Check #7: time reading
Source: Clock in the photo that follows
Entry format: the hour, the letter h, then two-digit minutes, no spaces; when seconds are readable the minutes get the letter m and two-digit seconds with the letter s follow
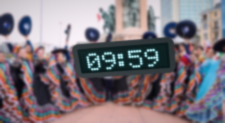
9h59
